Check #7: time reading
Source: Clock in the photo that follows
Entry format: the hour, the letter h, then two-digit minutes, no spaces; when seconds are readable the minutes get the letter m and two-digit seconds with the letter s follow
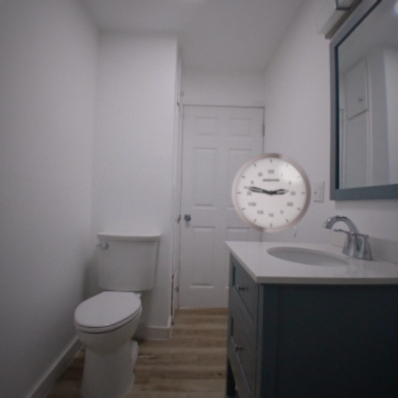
2h47
